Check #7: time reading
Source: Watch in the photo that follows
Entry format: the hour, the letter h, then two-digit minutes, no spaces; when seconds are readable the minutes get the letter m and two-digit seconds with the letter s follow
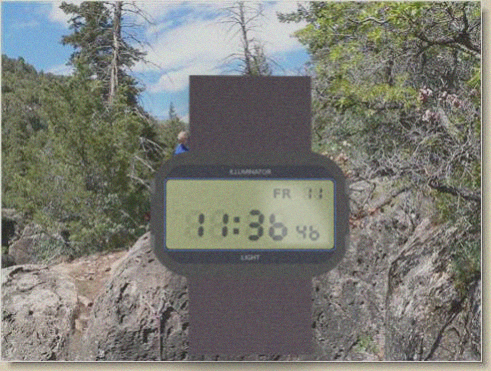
11h36m46s
